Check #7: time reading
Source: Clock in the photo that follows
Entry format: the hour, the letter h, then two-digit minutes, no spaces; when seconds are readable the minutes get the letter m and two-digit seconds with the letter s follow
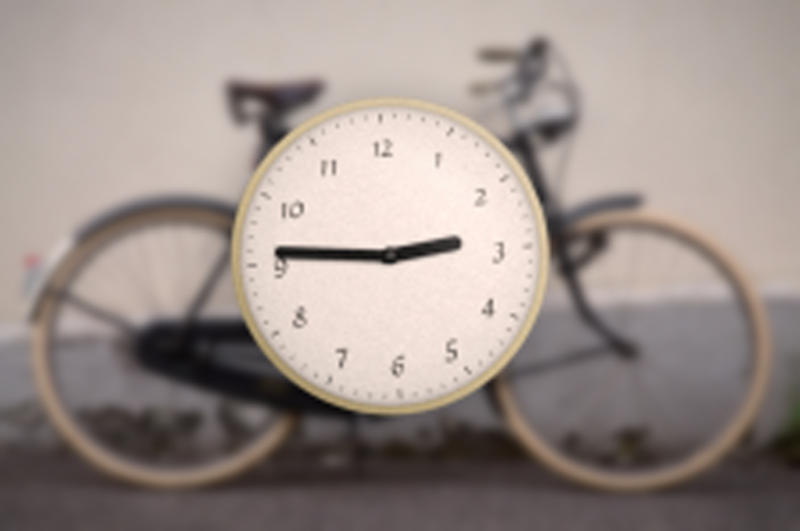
2h46
